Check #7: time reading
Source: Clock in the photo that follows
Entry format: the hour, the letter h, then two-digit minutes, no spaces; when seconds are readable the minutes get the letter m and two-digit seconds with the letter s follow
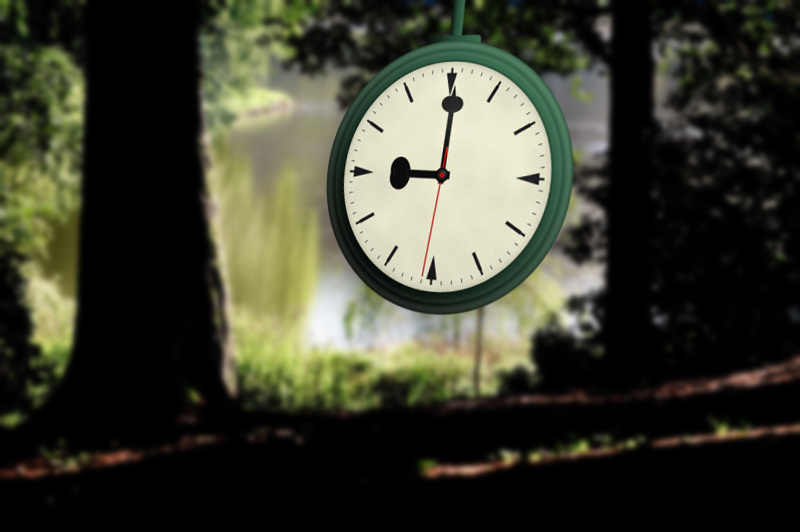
9h00m31s
